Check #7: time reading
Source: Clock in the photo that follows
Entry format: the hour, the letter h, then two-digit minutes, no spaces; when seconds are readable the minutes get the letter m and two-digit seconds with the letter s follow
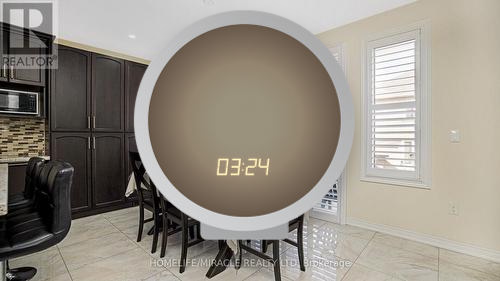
3h24
